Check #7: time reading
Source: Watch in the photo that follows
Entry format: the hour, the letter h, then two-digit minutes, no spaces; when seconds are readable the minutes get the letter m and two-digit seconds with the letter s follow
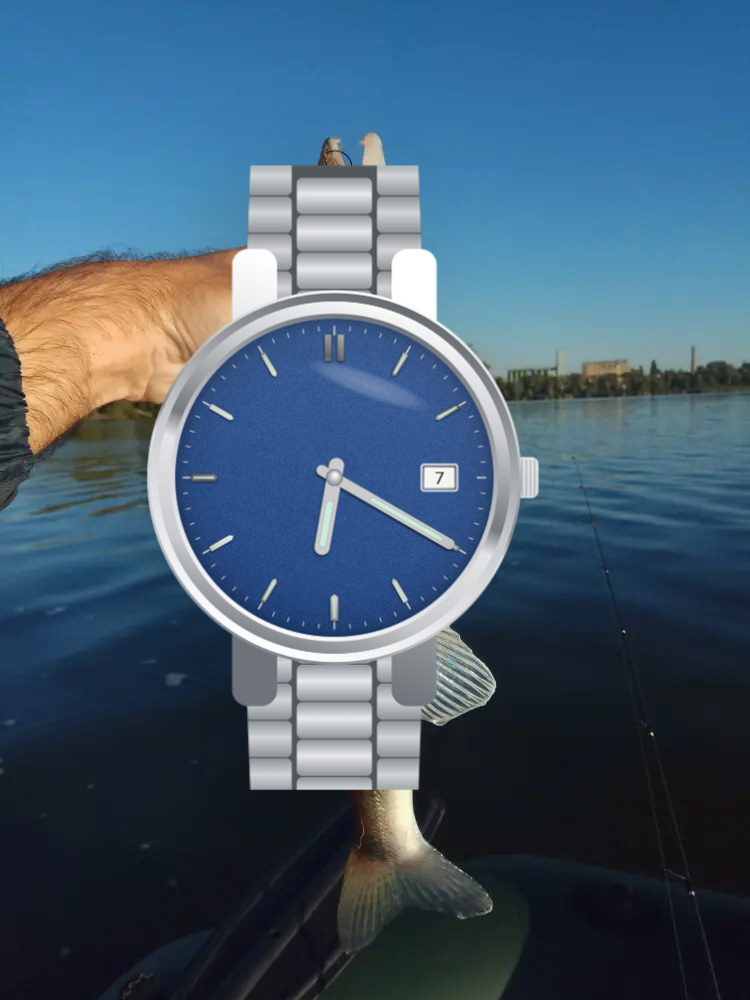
6h20
